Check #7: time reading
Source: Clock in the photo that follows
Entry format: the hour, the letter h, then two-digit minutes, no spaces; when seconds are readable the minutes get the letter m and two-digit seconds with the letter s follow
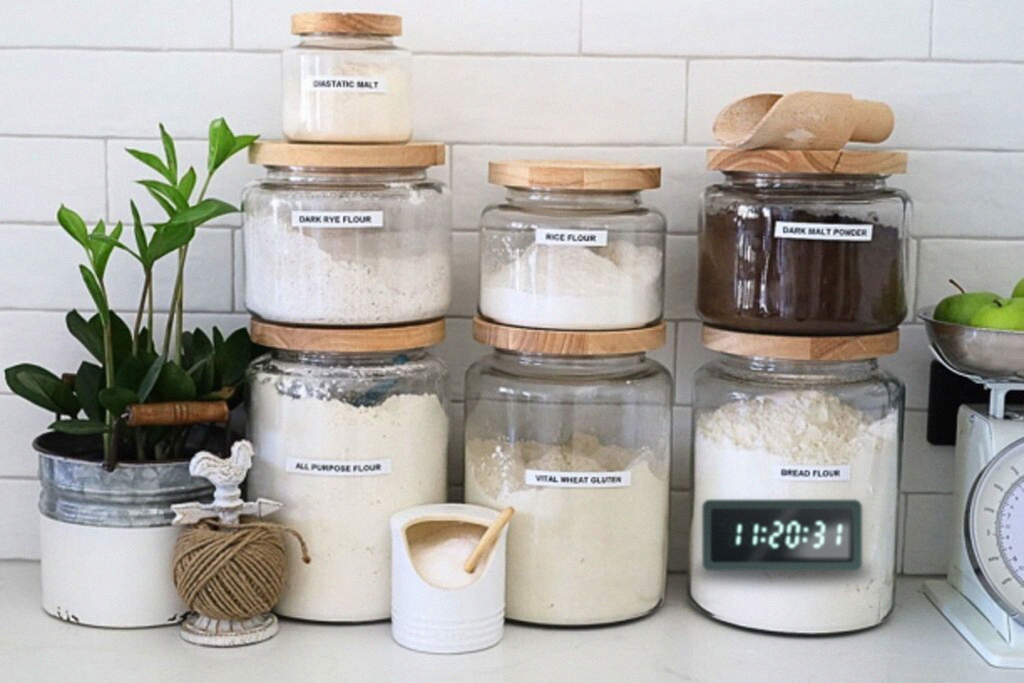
11h20m31s
